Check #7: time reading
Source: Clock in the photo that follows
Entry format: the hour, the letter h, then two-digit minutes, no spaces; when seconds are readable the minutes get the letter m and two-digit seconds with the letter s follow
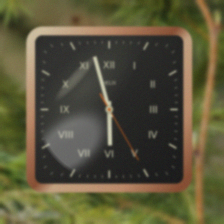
5h57m25s
